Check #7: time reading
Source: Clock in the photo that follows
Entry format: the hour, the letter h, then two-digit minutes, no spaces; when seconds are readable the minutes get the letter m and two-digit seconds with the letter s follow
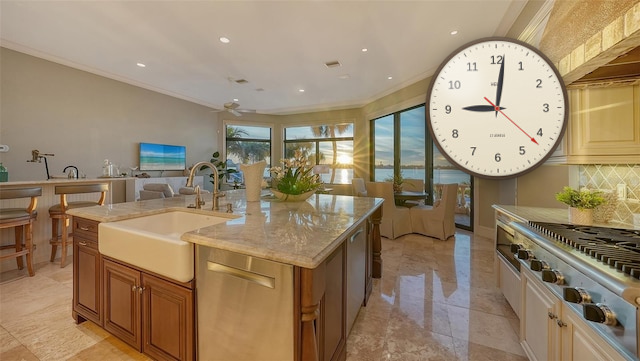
9h01m22s
